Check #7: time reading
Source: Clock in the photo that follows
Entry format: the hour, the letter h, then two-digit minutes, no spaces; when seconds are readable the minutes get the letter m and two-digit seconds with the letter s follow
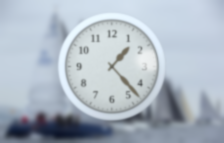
1h23
